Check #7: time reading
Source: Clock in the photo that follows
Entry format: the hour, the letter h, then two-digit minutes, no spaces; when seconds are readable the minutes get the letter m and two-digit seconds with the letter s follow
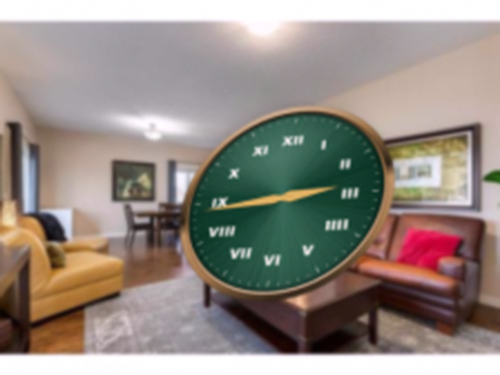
2h44
